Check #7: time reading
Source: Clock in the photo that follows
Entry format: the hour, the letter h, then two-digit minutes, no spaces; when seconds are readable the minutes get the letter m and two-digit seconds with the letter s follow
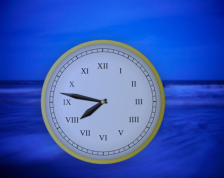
7h47
